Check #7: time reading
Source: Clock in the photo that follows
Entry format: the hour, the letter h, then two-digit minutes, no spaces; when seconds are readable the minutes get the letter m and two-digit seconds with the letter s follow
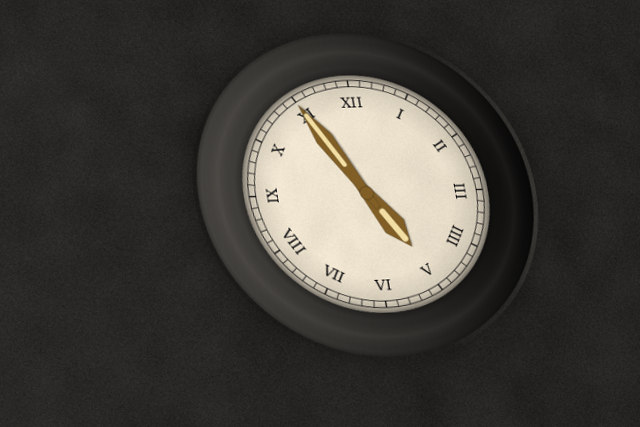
4h55
